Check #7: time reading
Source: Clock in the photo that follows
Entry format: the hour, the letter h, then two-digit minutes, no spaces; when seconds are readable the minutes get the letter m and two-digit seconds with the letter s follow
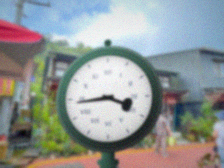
3h44
